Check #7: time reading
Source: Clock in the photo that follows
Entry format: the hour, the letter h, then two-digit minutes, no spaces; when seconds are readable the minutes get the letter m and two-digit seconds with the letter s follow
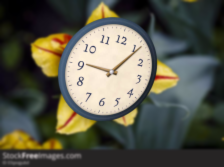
9h06
